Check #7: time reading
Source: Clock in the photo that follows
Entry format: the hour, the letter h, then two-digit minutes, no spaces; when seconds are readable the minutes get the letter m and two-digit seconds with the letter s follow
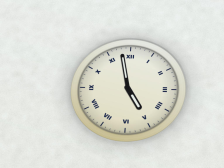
4h58
